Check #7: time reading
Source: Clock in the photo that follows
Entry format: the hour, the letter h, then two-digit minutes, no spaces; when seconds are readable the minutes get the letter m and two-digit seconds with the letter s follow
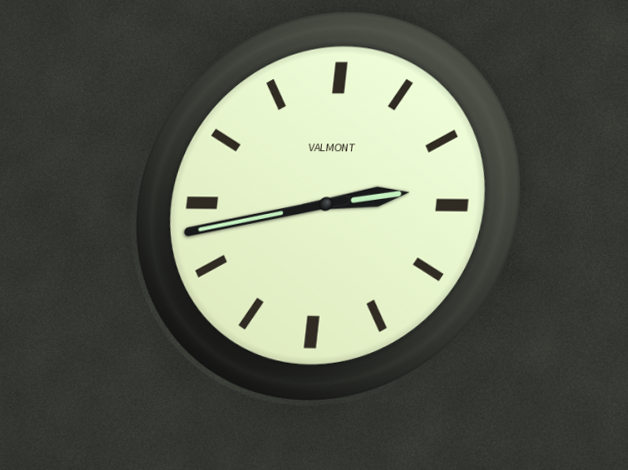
2h43
